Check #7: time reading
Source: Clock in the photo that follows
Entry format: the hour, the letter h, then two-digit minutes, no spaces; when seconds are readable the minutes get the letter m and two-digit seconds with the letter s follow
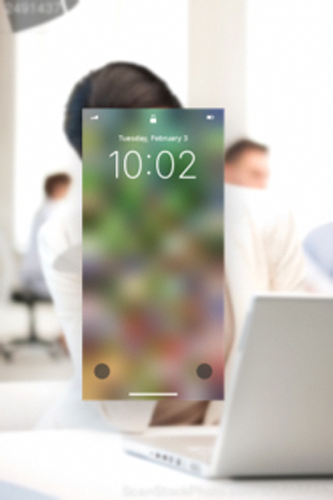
10h02
